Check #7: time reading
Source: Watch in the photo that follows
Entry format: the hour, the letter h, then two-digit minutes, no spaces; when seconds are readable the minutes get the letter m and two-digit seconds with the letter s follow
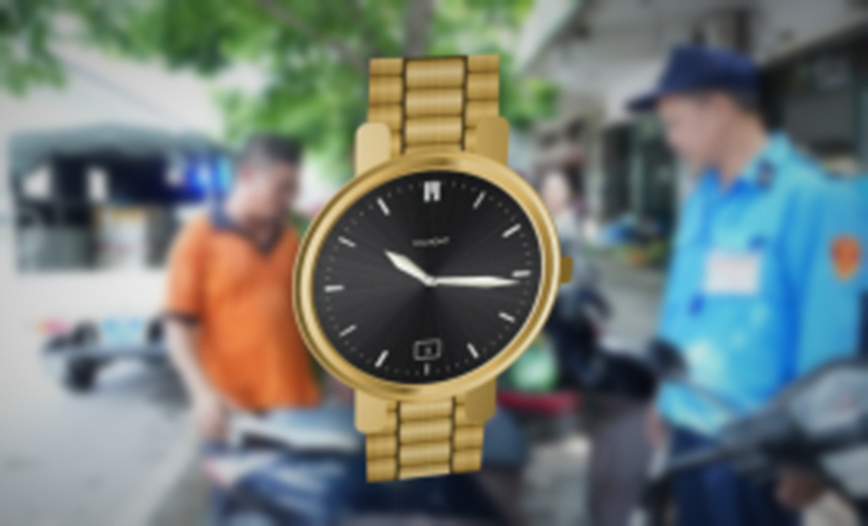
10h16
